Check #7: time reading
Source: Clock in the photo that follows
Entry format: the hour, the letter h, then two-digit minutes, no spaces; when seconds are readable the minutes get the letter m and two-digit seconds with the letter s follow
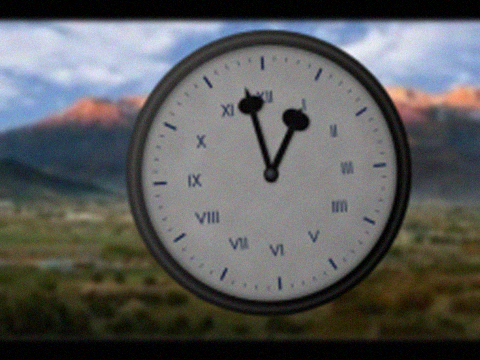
12h58
